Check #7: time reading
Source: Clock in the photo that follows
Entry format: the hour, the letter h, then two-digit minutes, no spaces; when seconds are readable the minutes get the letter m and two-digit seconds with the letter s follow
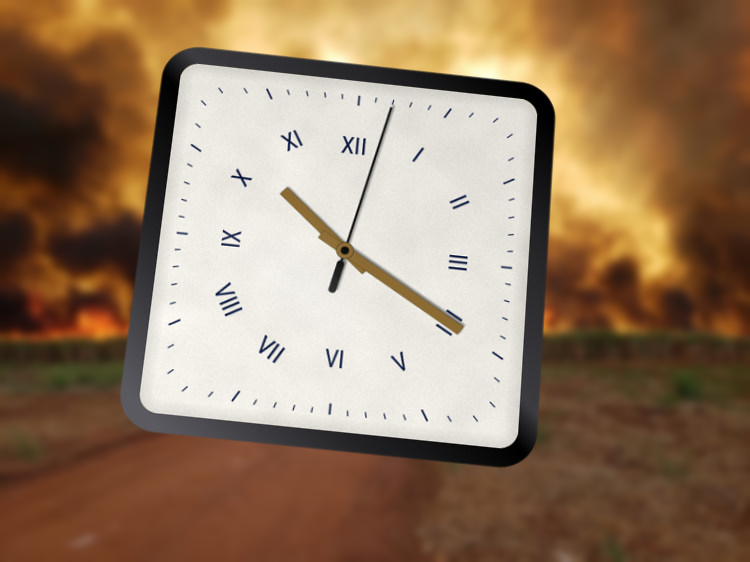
10h20m02s
